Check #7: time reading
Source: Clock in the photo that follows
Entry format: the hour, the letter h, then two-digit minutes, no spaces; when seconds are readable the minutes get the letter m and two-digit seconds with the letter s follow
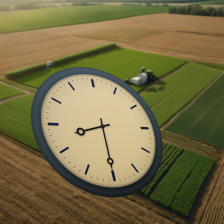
8h30
